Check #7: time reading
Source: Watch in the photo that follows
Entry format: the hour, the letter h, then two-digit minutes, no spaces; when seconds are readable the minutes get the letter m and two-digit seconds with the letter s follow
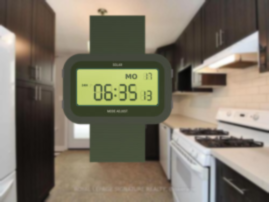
6h35m13s
